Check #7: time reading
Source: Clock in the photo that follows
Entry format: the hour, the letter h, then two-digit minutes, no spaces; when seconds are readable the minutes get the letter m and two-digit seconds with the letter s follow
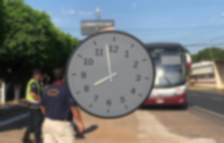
7h58
